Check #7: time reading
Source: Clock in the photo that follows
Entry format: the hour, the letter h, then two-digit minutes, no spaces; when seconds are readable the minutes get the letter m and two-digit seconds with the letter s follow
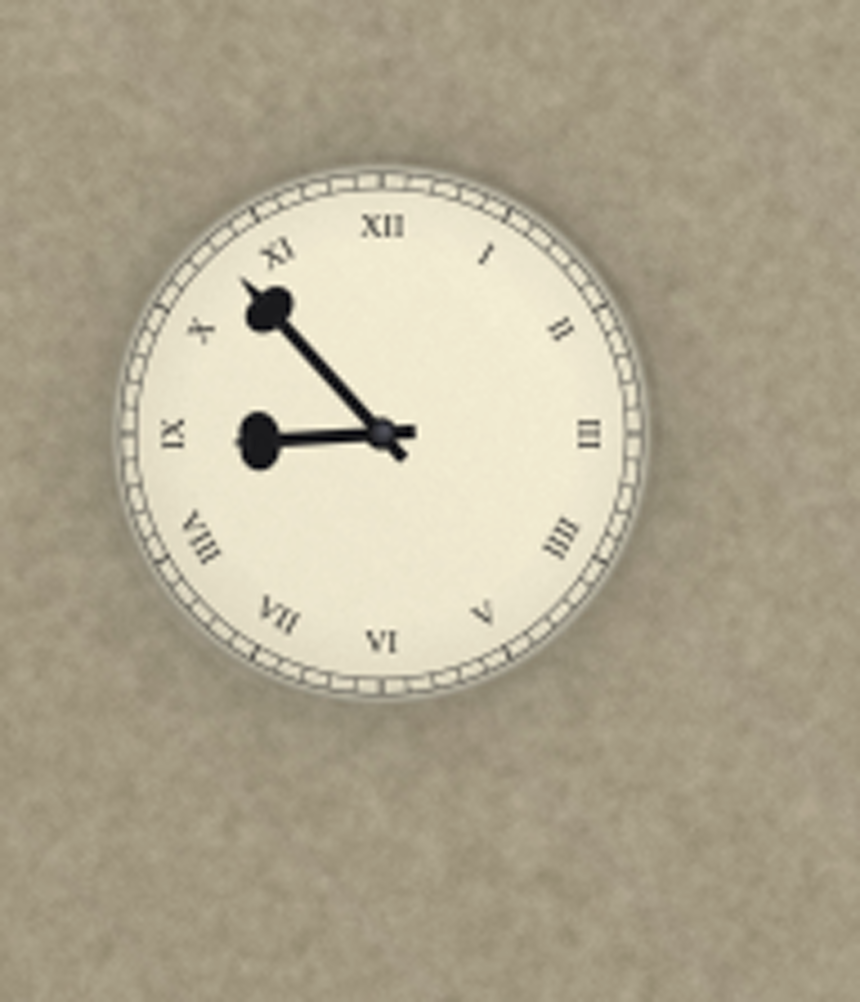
8h53
